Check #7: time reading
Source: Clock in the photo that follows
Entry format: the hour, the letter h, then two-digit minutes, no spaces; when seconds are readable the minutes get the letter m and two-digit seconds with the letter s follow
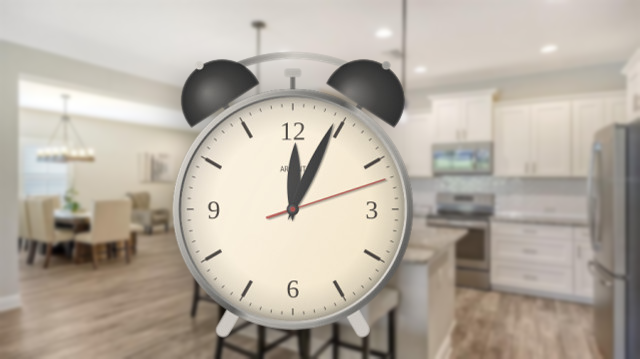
12h04m12s
